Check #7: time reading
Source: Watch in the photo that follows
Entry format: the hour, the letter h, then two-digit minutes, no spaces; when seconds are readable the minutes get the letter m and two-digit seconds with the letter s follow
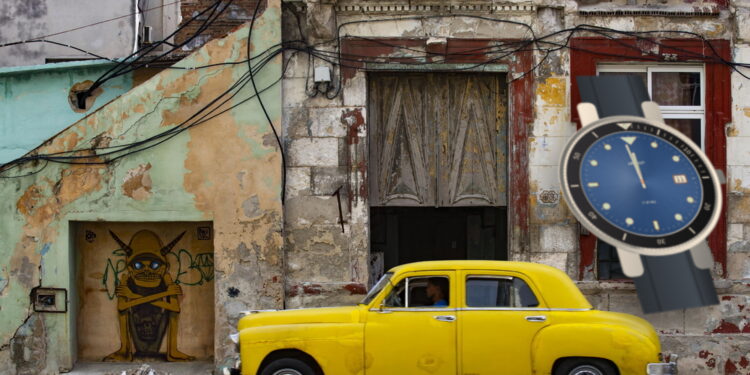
11h59
